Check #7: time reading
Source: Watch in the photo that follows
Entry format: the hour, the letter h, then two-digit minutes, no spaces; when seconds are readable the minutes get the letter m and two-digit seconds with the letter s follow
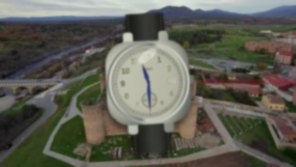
11h30
